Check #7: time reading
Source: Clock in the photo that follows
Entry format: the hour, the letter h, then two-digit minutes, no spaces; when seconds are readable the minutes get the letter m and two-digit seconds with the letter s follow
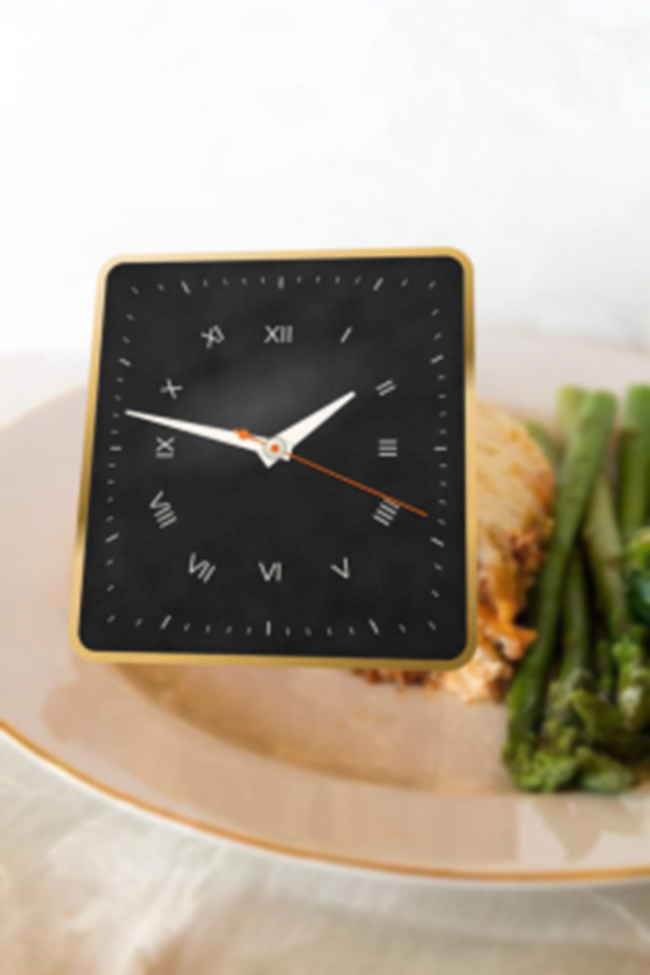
1h47m19s
